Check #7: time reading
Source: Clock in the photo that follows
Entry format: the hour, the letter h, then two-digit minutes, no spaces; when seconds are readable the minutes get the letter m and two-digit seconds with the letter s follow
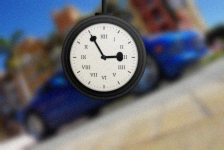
2h55
